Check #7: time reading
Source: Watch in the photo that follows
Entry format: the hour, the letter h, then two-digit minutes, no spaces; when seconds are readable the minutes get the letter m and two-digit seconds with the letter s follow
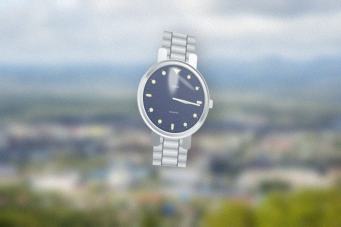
3h16
